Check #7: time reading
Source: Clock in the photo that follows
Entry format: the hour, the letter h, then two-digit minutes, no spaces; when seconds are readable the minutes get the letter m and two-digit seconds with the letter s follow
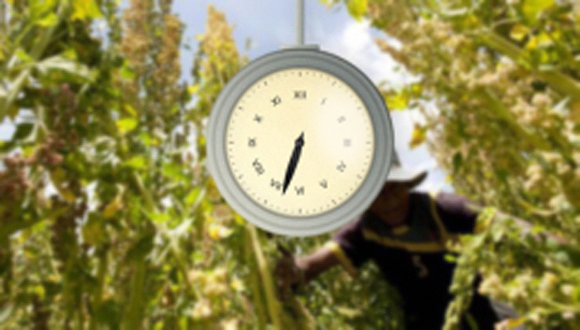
6h33
